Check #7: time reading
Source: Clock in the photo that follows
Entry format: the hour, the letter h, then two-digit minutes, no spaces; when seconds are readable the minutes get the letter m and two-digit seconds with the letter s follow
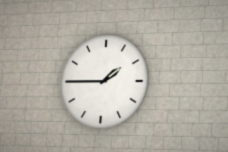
1h45
